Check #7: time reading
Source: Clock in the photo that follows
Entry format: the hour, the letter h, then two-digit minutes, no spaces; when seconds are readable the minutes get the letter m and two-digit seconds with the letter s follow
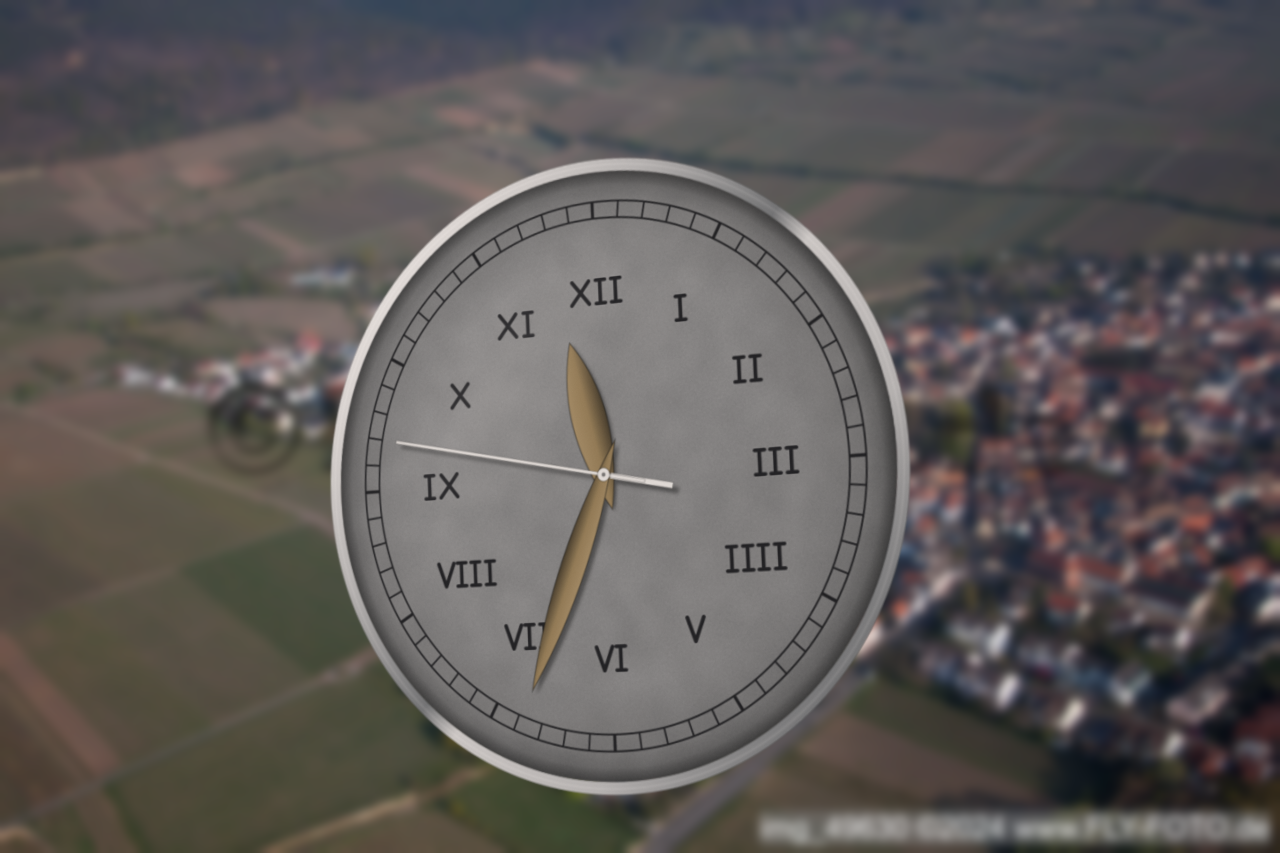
11h33m47s
